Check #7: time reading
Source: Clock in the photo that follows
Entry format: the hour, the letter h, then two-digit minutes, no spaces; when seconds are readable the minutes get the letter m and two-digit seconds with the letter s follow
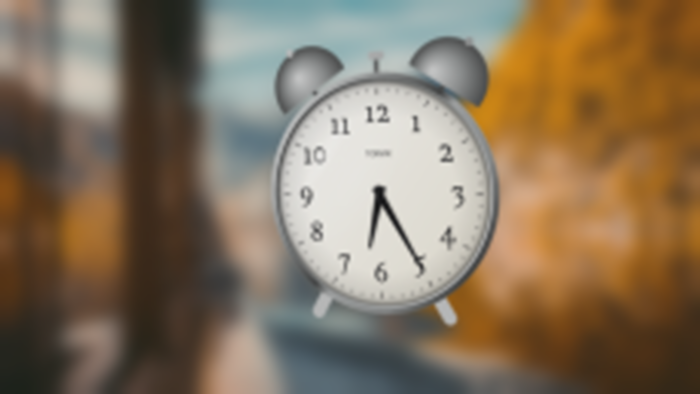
6h25
